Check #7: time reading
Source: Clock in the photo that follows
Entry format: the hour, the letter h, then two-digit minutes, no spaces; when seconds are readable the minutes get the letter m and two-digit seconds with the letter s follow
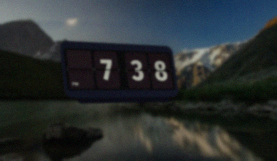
7h38
